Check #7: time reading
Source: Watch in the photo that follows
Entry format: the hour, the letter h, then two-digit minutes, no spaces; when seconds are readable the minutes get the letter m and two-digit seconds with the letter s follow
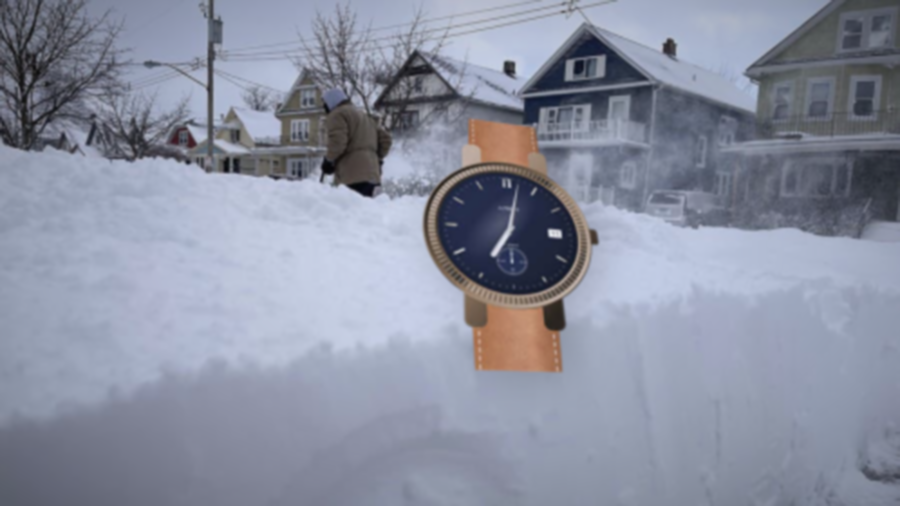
7h02
